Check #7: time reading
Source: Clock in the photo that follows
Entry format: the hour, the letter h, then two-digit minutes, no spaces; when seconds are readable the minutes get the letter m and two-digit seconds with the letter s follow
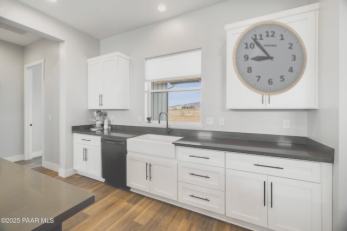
8h53
